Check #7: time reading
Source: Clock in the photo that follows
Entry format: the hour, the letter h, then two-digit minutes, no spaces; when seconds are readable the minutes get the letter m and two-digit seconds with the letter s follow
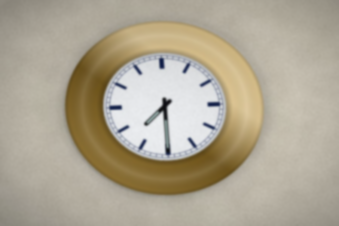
7h30
